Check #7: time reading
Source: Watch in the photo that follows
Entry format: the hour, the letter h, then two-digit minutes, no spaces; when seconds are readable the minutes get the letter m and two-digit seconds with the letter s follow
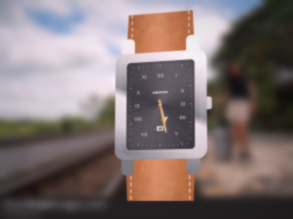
5h28
